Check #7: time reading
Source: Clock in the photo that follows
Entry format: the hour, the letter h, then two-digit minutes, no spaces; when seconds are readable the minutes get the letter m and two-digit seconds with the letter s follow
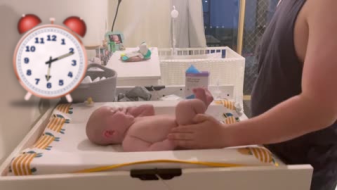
6h11
